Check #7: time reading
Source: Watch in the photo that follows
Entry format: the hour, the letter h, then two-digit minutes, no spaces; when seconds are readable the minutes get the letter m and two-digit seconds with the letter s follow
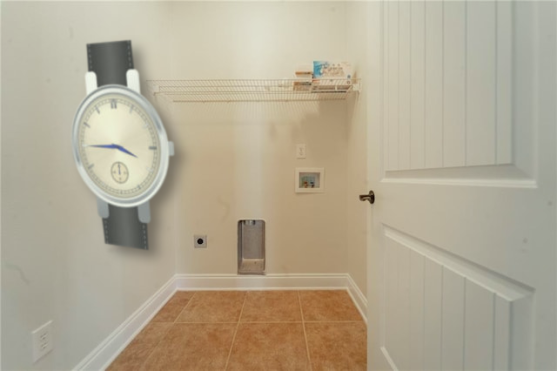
3h45
